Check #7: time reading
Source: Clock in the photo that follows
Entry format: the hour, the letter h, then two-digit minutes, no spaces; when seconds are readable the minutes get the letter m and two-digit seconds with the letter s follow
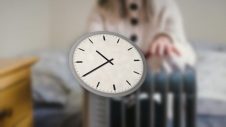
10h40
